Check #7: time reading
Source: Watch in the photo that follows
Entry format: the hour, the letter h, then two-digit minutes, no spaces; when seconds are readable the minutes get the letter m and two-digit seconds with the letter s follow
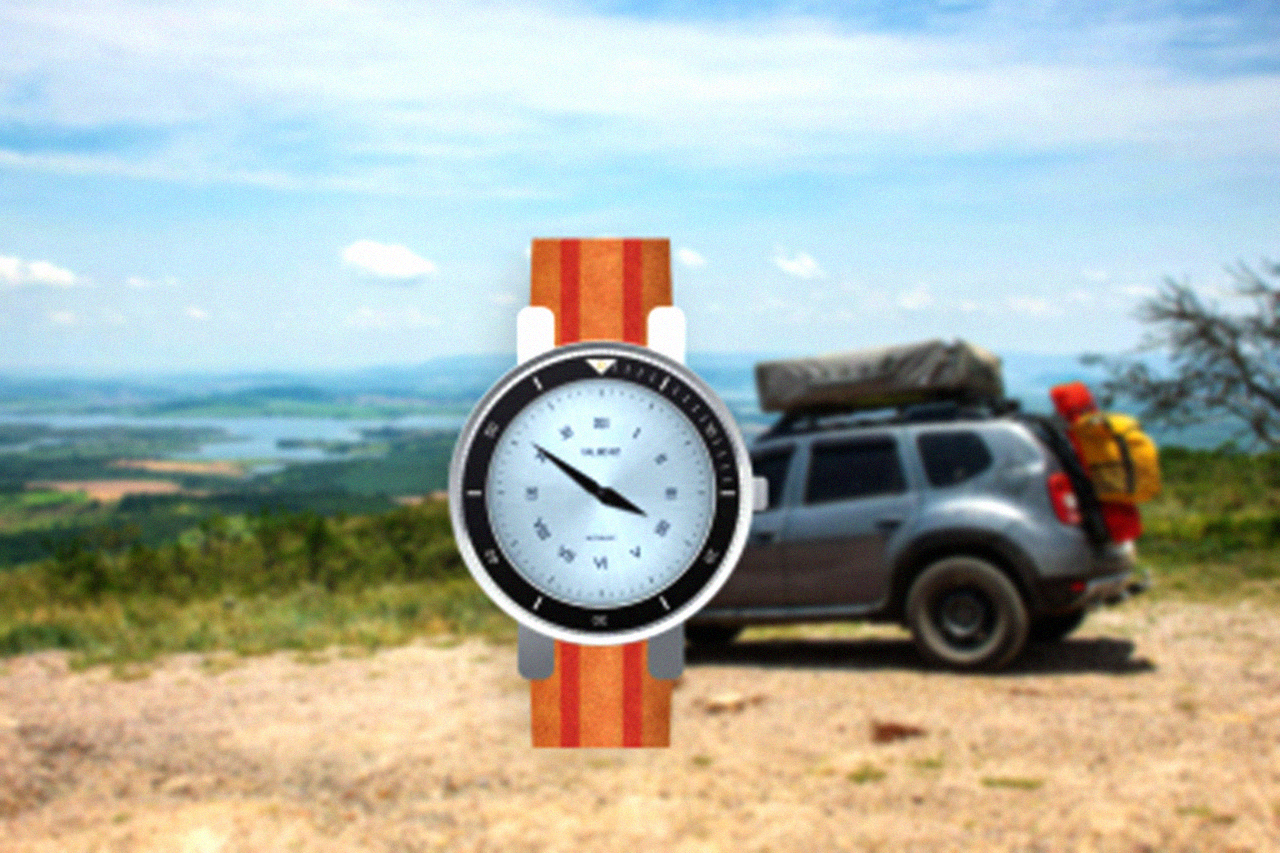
3h51
